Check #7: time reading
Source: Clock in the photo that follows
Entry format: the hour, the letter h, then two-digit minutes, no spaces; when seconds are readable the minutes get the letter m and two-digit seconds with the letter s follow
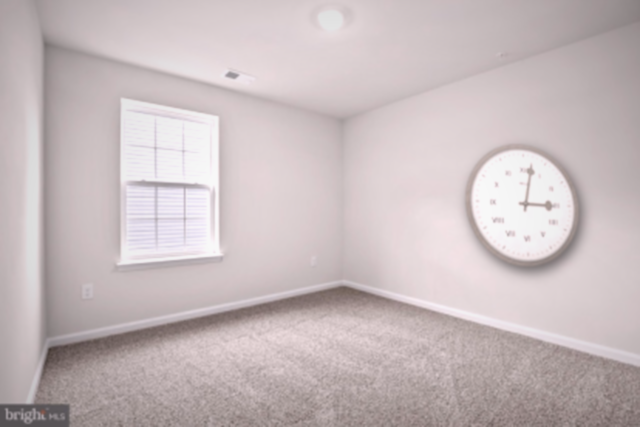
3h02
